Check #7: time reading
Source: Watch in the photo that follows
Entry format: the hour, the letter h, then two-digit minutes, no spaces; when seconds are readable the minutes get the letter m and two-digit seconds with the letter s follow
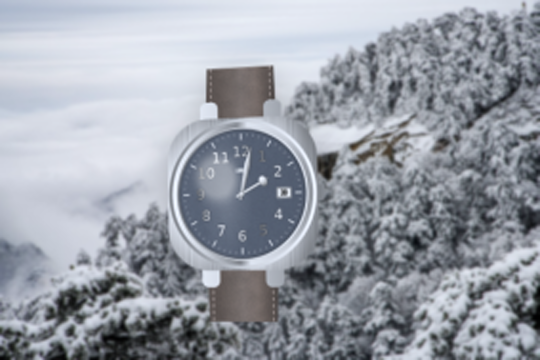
2h02
